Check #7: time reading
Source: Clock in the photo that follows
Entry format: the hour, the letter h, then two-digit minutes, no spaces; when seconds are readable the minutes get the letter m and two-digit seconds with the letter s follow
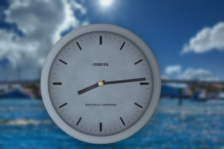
8h14
